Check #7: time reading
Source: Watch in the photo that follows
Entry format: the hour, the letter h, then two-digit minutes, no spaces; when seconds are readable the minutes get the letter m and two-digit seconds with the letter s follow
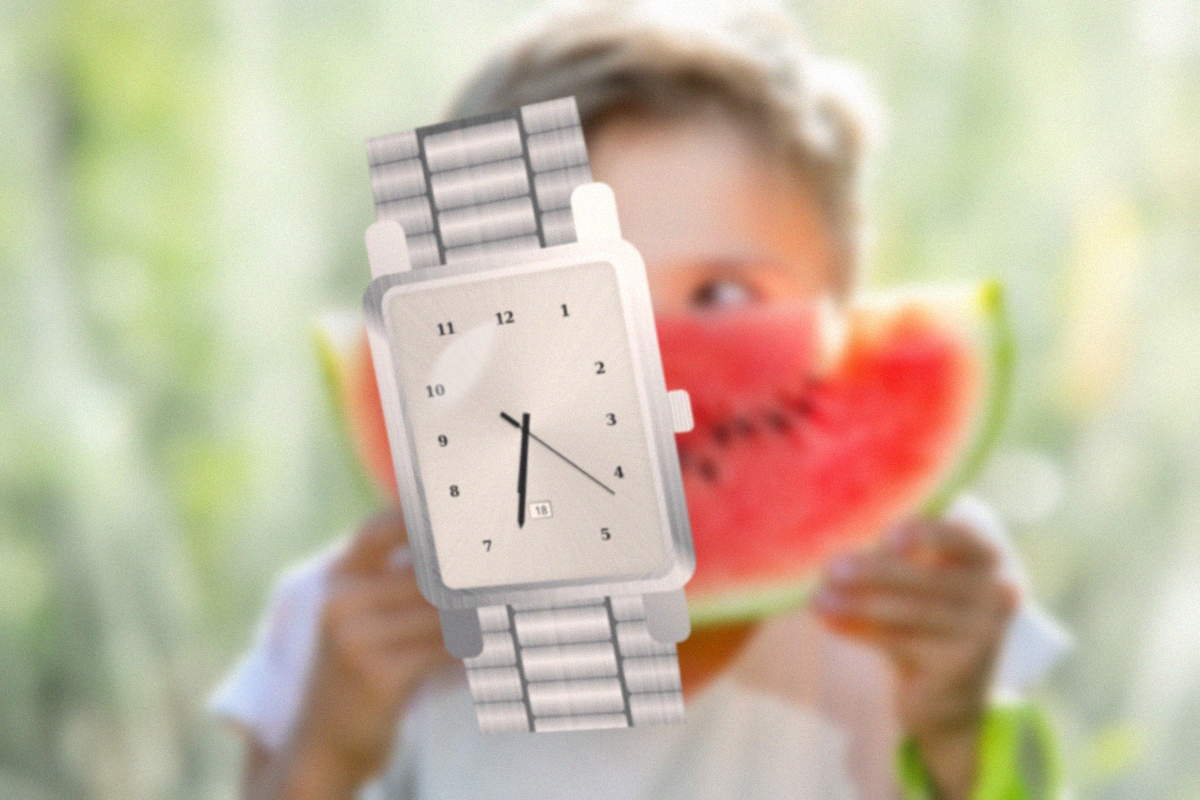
6h32m22s
